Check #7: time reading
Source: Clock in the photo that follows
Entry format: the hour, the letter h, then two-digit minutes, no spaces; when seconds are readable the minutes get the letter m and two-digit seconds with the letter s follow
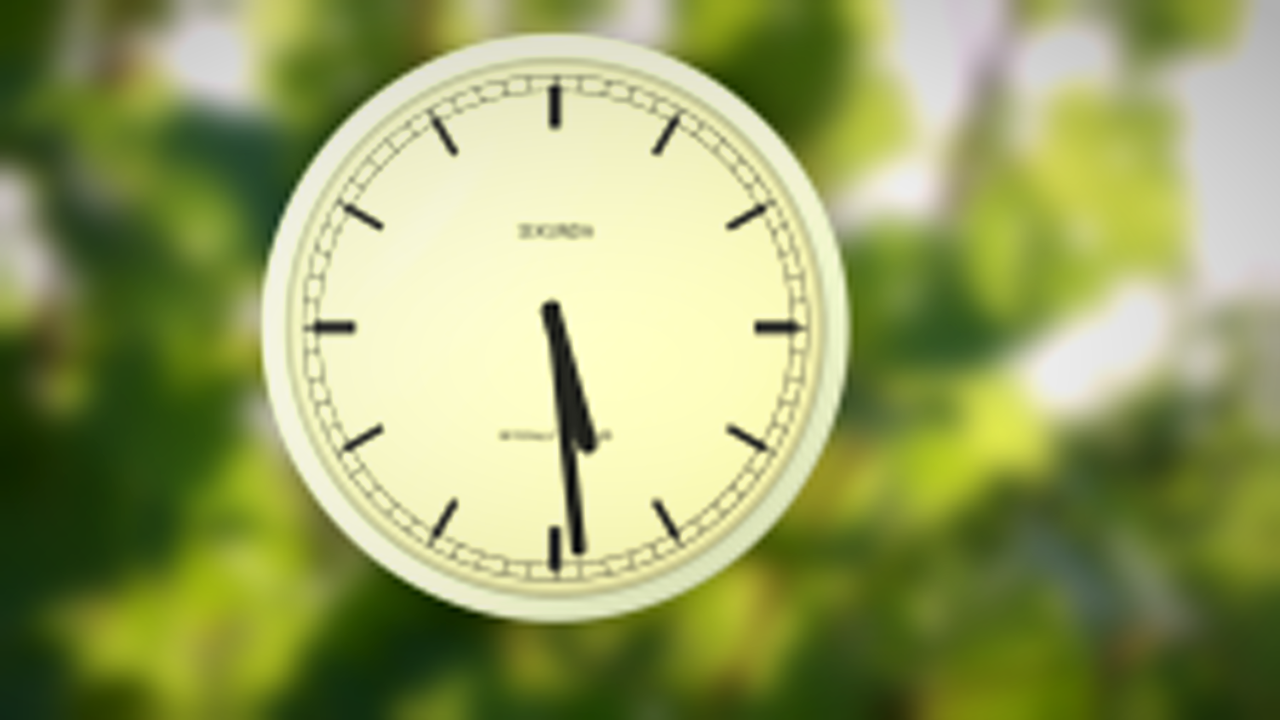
5h29
